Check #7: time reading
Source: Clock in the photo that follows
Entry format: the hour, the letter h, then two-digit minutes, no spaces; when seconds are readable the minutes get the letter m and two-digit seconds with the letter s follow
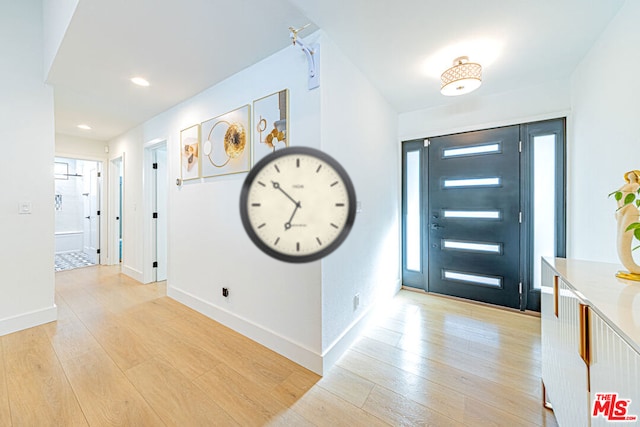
6h52
